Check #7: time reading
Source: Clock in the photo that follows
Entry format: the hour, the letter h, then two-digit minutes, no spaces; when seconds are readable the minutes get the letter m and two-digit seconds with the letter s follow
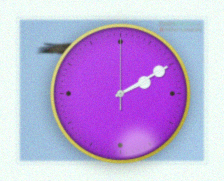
2h10m00s
